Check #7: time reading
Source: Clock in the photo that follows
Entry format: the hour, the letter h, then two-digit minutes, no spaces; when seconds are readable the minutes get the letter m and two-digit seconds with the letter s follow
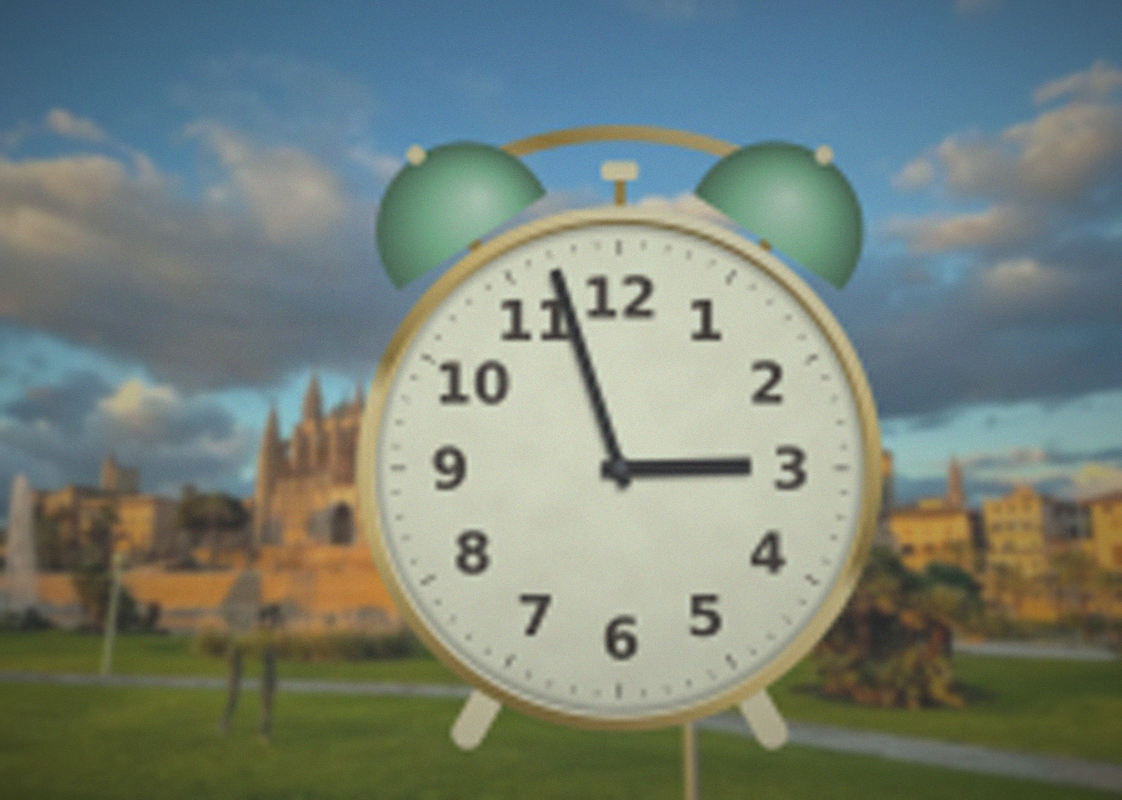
2h57
